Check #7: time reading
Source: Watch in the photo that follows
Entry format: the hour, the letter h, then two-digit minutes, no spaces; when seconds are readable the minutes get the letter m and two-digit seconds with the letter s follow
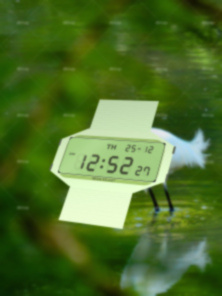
12h52
